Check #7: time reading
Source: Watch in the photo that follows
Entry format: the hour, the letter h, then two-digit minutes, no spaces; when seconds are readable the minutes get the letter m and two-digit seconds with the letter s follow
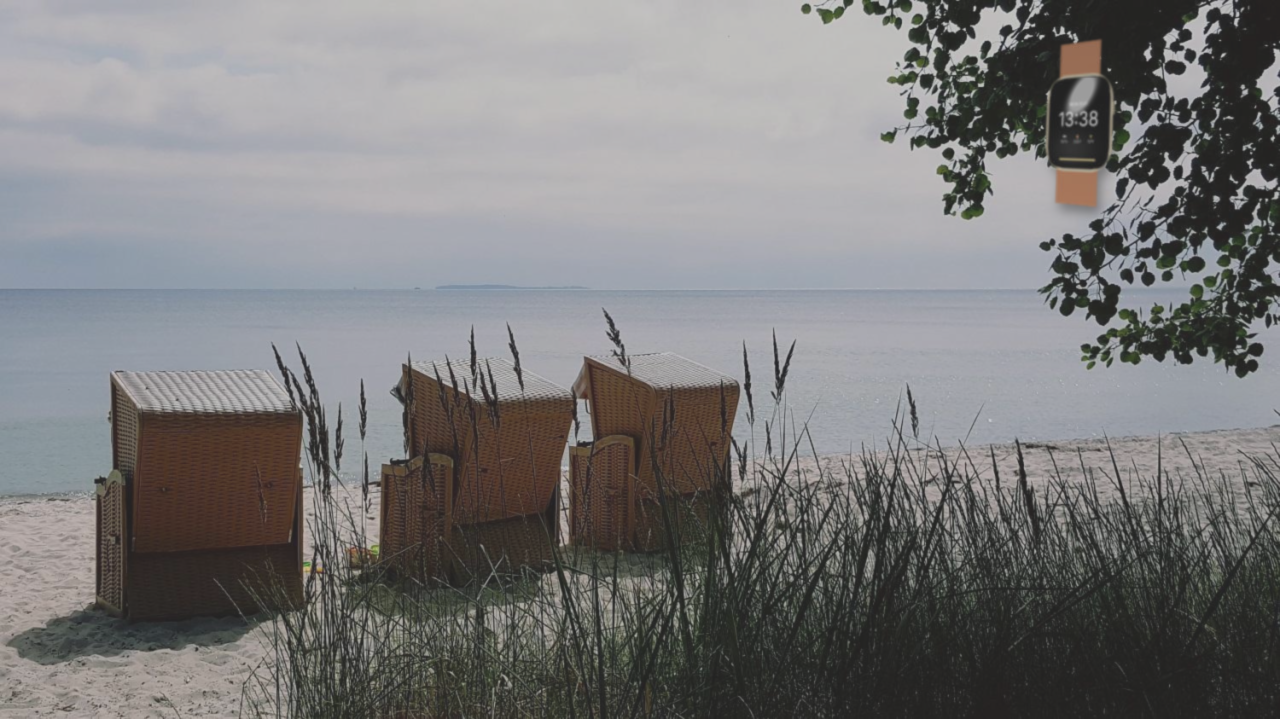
13h38
